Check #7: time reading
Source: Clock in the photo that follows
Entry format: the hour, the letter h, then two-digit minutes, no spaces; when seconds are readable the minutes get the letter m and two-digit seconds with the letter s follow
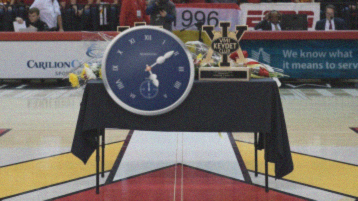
5h09
